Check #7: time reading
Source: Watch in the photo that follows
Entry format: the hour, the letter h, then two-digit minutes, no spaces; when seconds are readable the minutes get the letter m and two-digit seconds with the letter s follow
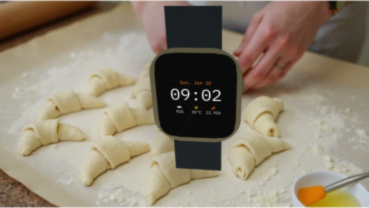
9h02
